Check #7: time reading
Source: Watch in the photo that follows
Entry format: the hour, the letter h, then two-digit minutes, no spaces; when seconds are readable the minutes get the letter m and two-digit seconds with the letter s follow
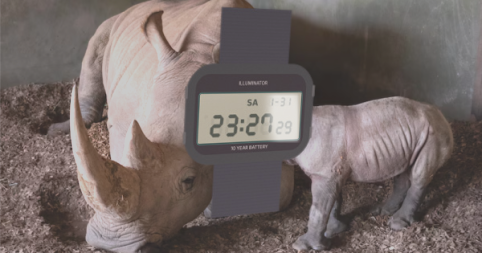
23h27m29s
